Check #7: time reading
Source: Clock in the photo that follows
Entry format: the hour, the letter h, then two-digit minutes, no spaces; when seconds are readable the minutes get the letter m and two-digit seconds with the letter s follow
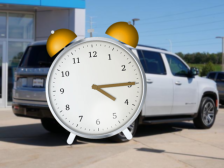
4h15
